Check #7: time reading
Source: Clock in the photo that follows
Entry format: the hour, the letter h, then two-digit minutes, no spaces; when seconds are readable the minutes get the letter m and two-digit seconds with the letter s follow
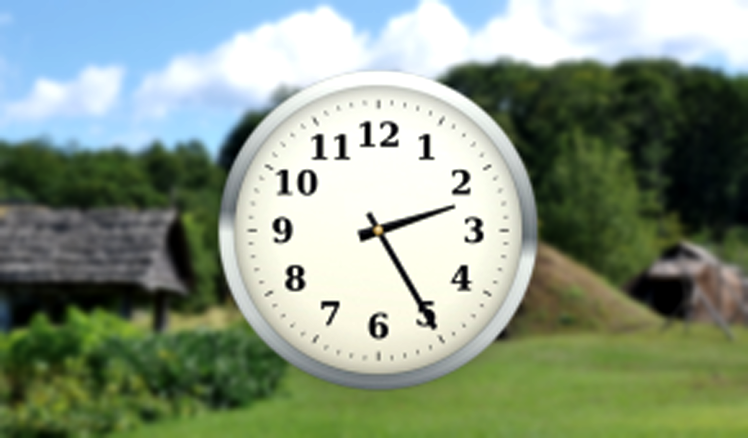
2h25
